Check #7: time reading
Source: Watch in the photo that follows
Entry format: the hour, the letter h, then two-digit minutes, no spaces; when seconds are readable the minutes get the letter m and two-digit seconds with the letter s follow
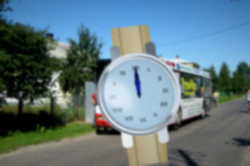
12h00
